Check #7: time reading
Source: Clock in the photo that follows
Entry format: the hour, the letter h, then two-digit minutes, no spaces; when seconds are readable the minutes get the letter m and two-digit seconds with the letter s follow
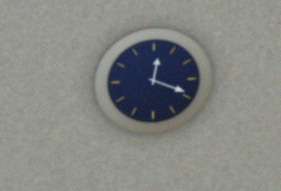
12h19
